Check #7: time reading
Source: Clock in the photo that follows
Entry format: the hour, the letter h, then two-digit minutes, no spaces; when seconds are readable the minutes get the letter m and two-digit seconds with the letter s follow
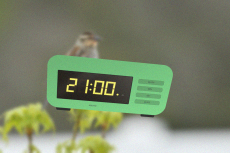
21h00
